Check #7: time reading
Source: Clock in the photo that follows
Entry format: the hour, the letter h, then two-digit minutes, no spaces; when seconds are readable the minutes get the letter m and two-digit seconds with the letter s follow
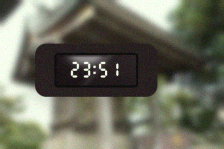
23h51
